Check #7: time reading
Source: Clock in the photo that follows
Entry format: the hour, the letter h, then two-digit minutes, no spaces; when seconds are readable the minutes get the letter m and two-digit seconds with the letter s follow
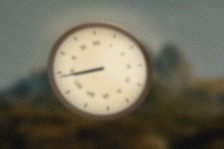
8h44
